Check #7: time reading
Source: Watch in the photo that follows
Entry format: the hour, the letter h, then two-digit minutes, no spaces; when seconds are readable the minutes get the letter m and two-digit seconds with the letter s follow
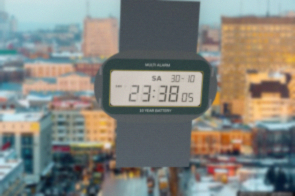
23h38m05s
